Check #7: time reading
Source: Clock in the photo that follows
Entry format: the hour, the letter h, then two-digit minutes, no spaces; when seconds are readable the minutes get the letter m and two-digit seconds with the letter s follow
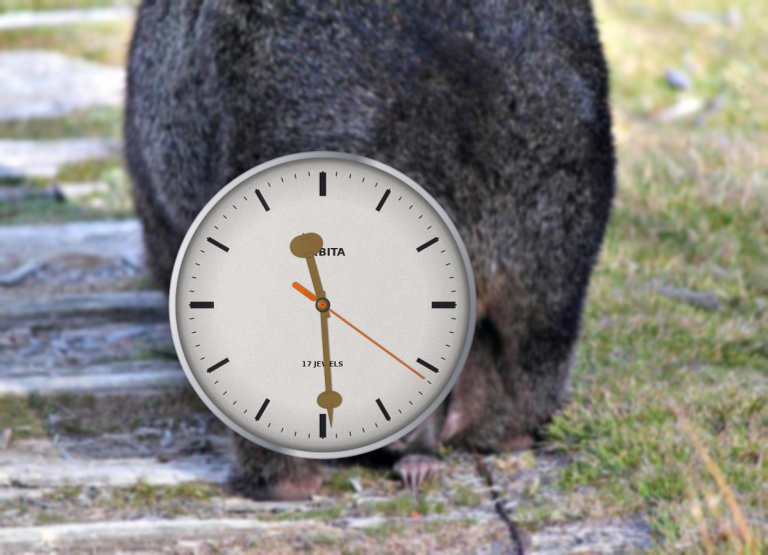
11h29m21s
